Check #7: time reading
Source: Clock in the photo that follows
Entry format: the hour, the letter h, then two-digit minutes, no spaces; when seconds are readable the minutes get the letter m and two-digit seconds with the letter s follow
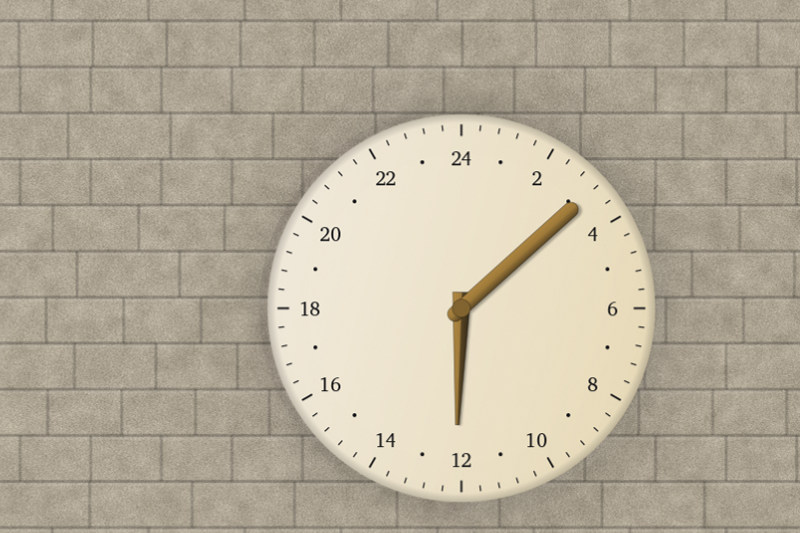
12h08
